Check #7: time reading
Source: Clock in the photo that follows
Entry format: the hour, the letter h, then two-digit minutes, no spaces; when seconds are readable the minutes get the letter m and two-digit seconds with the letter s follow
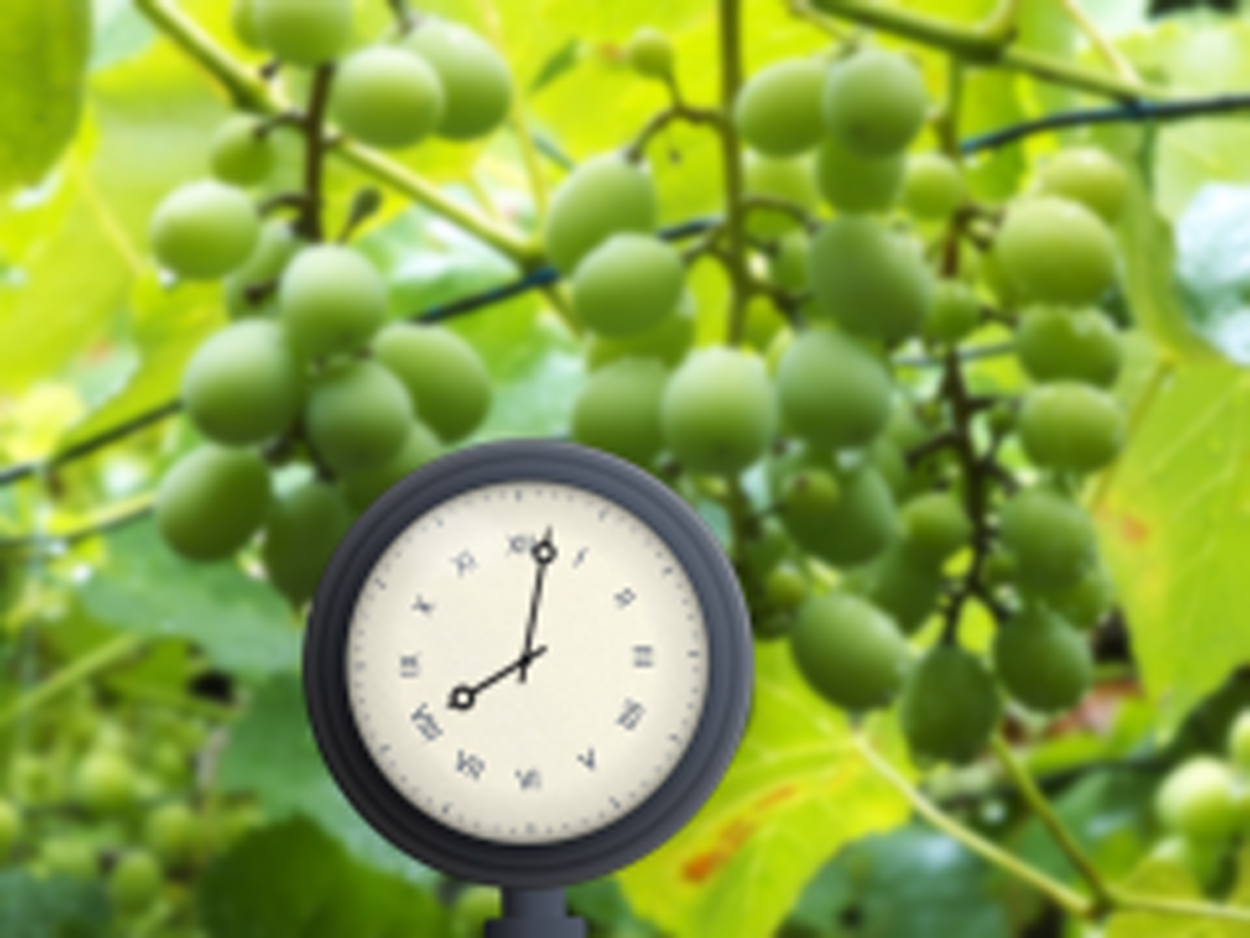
8h02
